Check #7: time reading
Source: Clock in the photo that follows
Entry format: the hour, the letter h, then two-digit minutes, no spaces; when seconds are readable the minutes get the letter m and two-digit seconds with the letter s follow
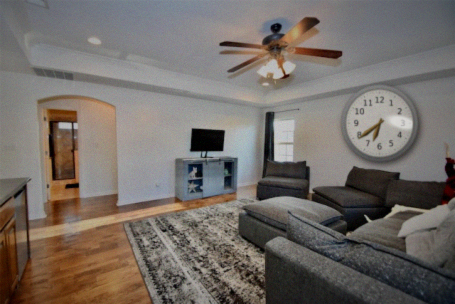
6h39
